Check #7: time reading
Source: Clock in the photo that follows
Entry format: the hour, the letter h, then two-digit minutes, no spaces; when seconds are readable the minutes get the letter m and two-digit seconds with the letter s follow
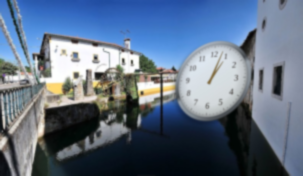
1h03
